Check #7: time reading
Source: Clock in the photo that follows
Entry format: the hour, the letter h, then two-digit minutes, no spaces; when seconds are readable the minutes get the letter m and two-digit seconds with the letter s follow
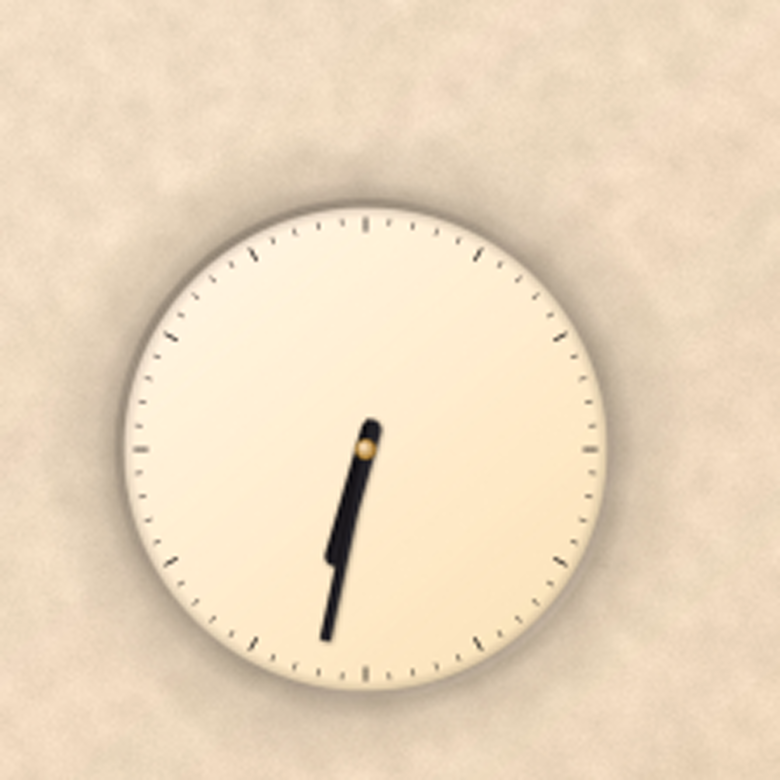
6h32
